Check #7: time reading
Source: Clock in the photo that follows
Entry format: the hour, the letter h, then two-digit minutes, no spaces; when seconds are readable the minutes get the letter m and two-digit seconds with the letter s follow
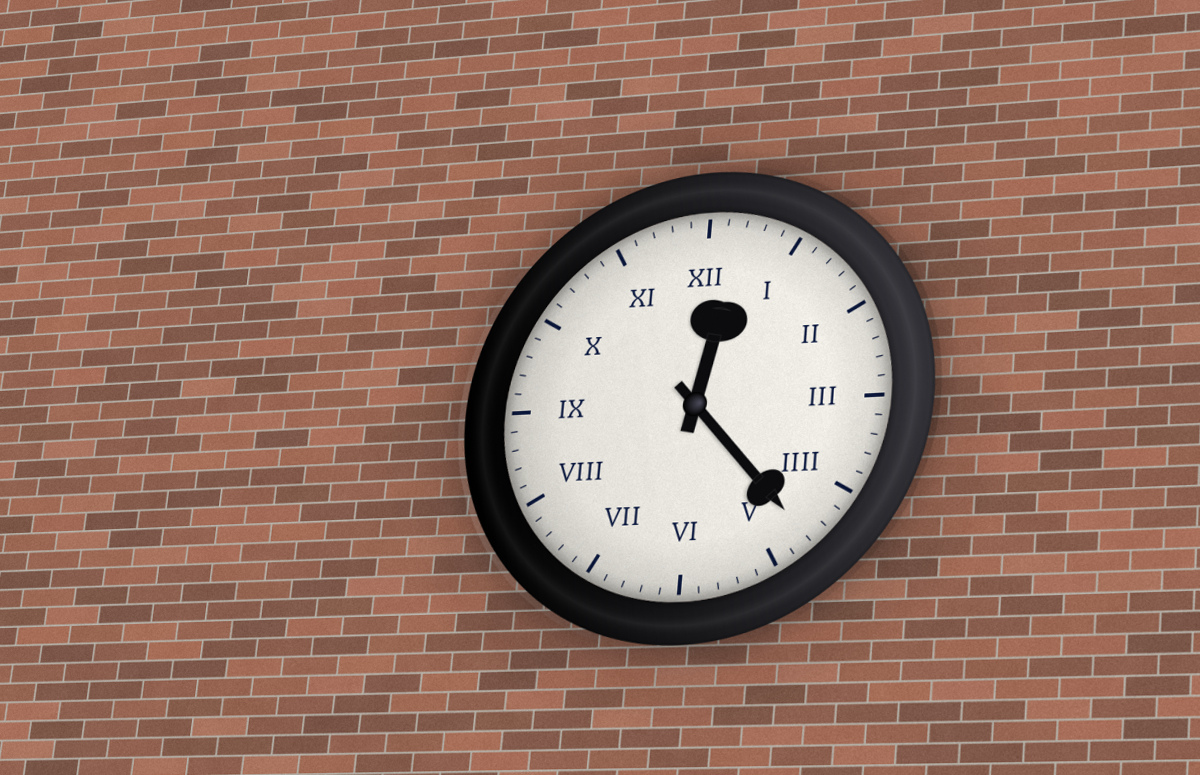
12h23
